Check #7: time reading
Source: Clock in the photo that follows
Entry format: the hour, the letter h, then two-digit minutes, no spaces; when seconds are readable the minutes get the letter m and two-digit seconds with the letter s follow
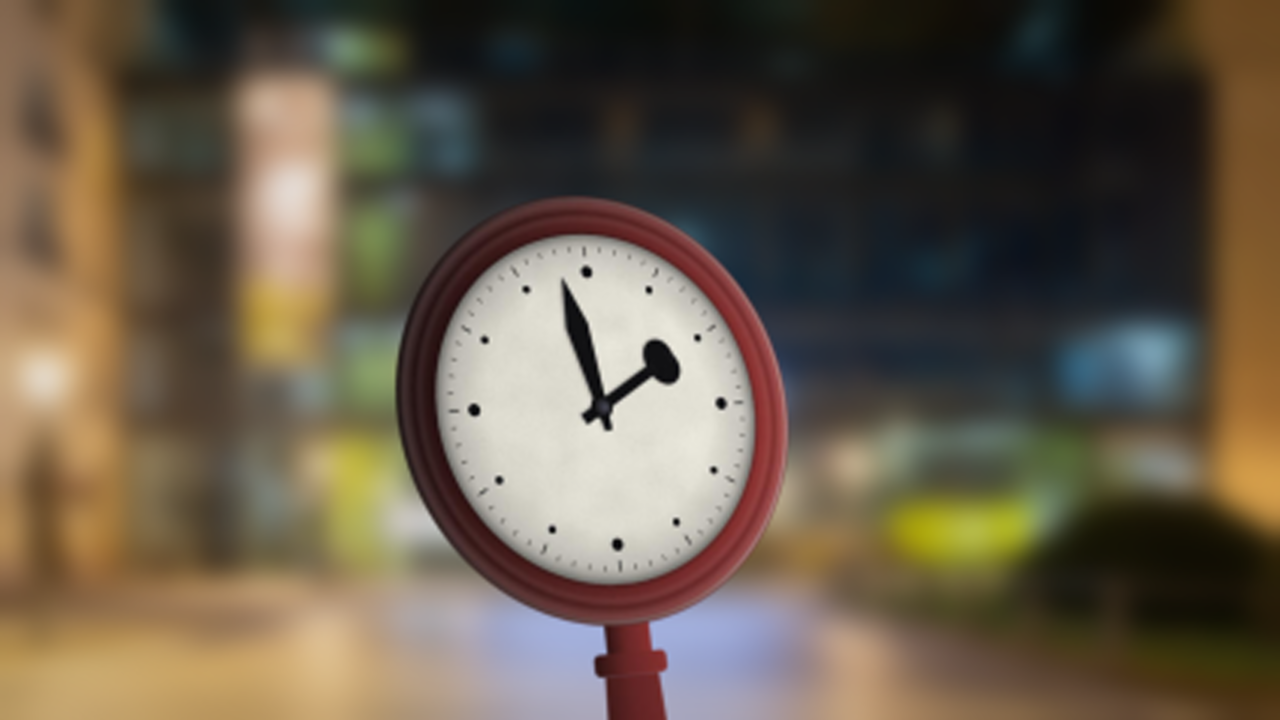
1h58
